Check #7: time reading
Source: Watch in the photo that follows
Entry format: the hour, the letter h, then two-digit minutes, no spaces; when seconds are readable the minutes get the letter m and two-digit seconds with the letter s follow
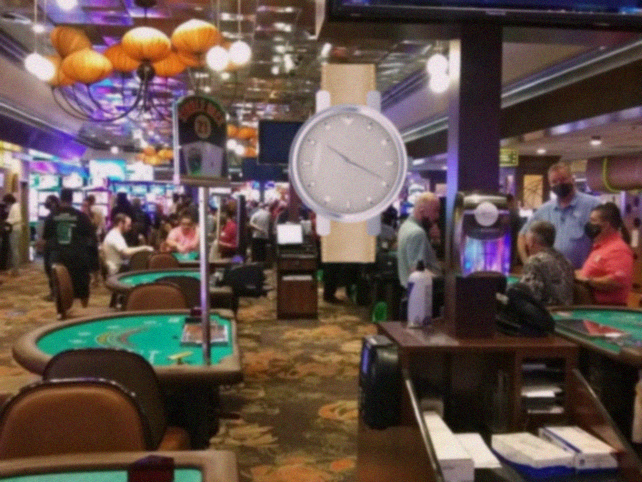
10h19
